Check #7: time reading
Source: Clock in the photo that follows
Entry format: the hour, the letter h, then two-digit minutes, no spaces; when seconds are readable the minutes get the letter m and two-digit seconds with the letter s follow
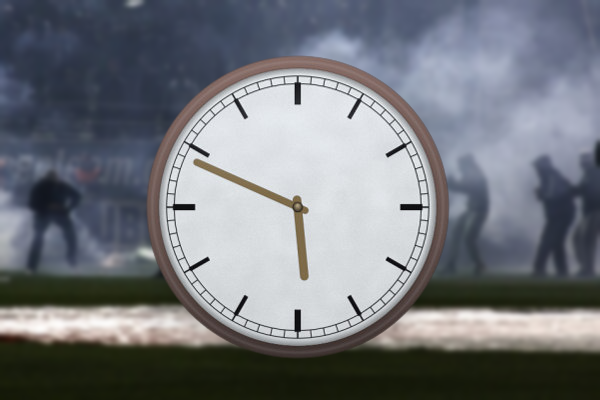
5h49
